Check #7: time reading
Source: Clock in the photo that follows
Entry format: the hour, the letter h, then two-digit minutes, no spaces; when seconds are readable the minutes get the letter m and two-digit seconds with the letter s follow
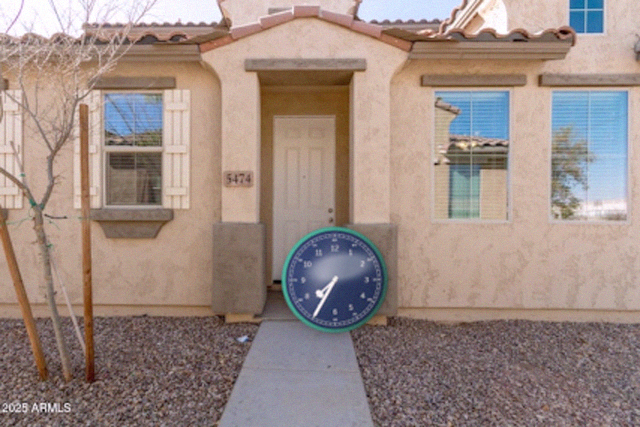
7h35
